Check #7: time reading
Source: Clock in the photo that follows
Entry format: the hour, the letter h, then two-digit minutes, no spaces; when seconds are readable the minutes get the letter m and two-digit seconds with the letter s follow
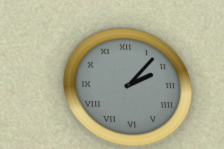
2h07
